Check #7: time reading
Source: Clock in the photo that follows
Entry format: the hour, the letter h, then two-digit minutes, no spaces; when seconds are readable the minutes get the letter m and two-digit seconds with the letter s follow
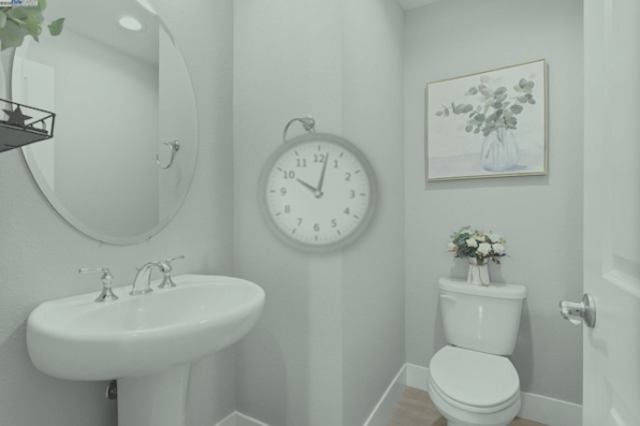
10h02
